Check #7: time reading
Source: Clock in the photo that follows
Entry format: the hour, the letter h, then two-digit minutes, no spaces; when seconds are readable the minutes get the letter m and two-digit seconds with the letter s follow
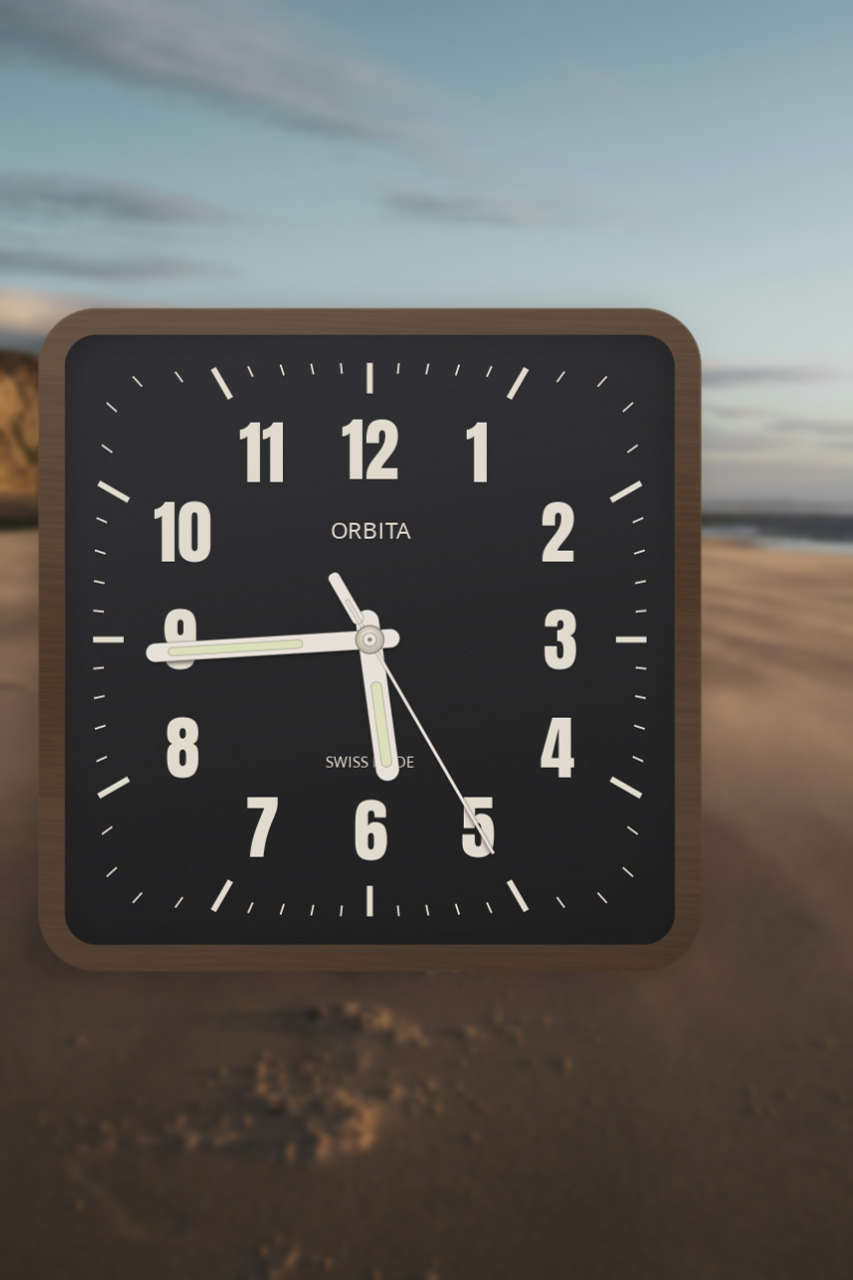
5h44m25s
